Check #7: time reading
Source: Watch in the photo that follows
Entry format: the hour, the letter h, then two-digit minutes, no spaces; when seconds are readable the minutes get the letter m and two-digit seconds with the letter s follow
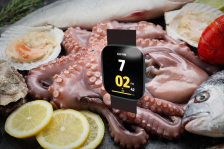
7h02
